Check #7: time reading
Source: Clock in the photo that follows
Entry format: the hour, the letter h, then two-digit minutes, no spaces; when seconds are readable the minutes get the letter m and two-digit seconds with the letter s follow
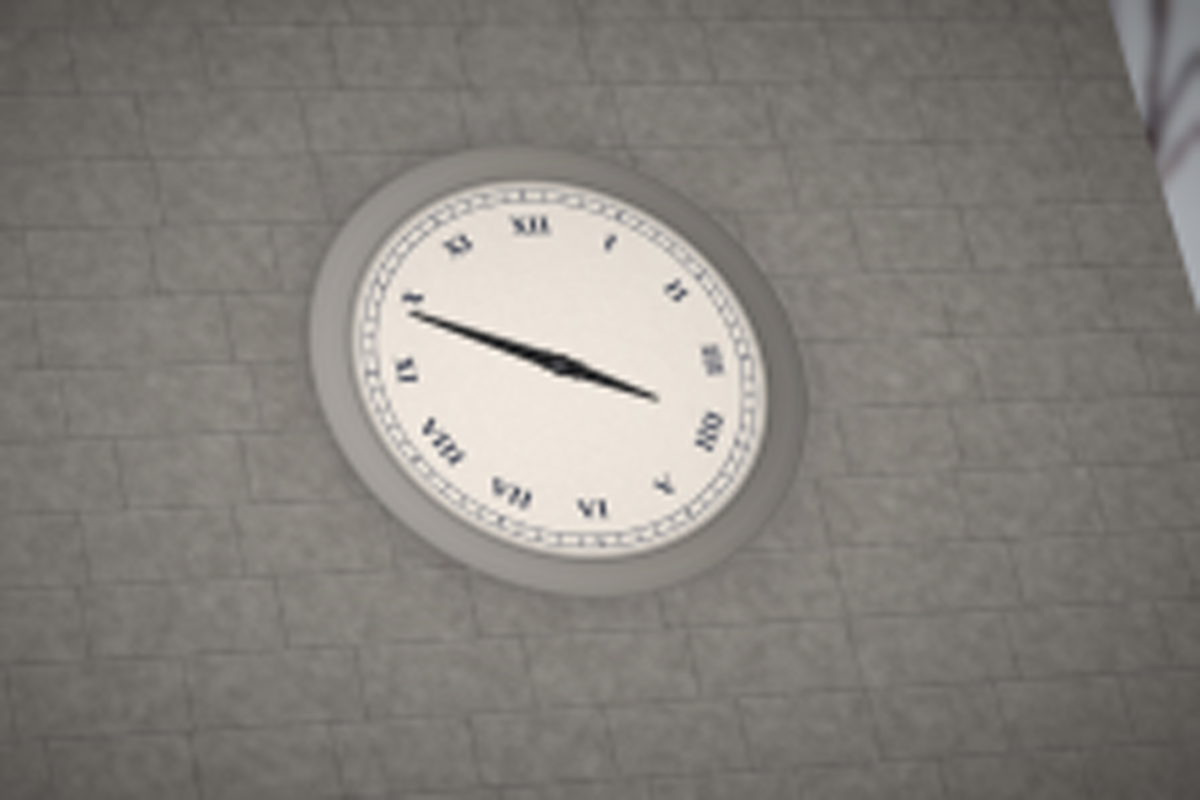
3h49
